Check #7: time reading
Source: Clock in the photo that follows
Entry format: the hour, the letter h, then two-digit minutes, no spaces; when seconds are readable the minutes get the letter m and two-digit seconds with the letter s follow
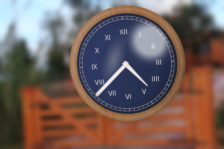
4h38
